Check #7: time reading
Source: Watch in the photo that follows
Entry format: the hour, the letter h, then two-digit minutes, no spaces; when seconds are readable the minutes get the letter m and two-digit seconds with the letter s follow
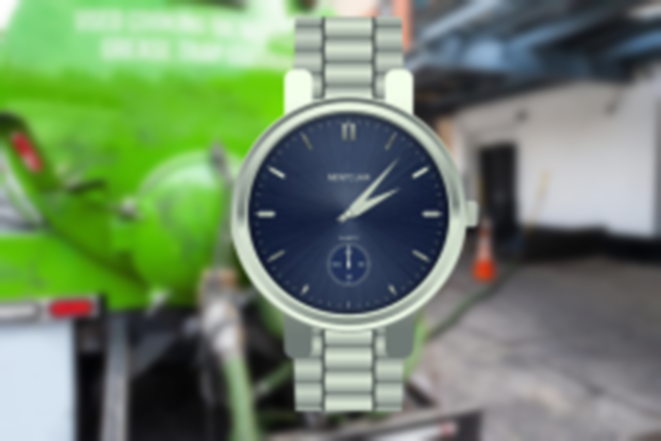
2h07
